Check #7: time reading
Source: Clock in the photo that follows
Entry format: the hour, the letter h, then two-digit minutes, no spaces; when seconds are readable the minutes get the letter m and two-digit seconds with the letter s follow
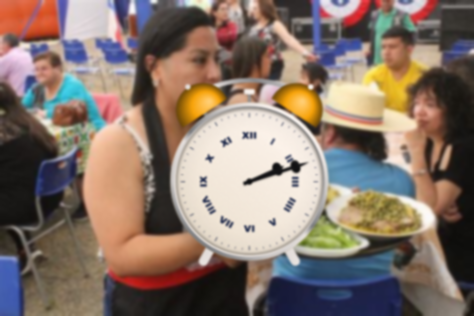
2h12
